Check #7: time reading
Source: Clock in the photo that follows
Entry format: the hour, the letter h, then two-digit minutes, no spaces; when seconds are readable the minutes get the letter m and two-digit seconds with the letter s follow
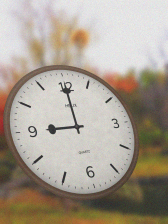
9h00
